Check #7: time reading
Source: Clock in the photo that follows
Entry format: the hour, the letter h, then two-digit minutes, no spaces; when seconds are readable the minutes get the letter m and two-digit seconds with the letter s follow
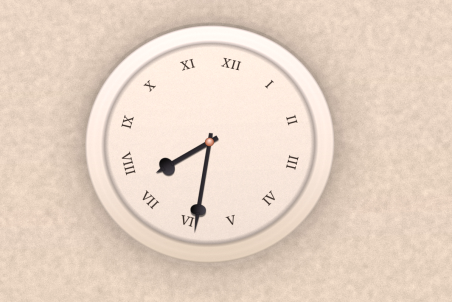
7h29
